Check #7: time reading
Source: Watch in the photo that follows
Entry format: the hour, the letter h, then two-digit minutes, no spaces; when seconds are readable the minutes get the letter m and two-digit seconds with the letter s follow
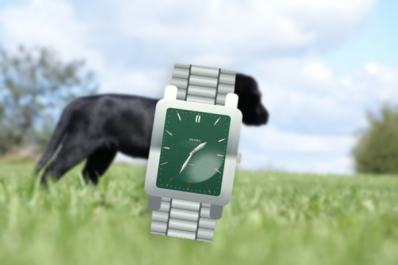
1h34
